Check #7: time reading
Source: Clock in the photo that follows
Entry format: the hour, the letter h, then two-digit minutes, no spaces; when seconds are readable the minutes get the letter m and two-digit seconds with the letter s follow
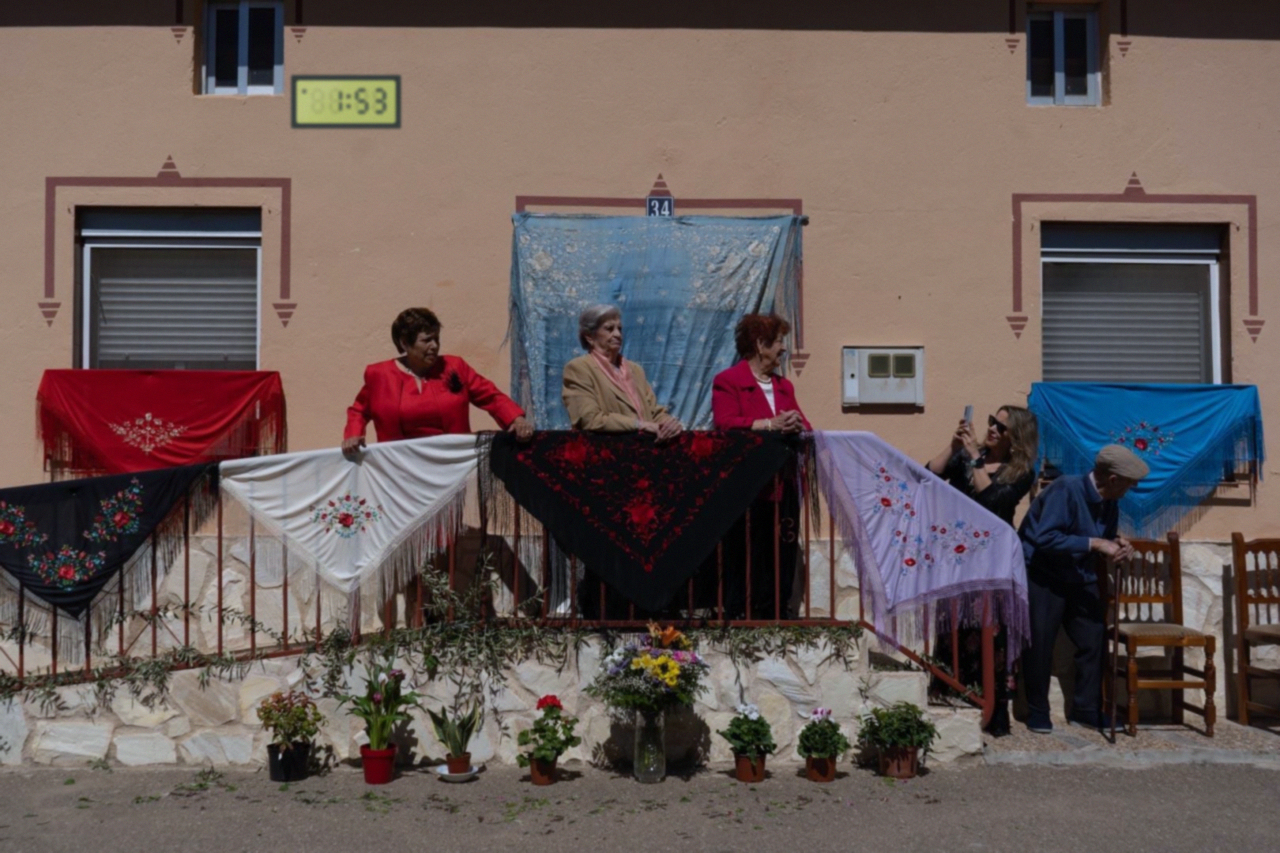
1h53
